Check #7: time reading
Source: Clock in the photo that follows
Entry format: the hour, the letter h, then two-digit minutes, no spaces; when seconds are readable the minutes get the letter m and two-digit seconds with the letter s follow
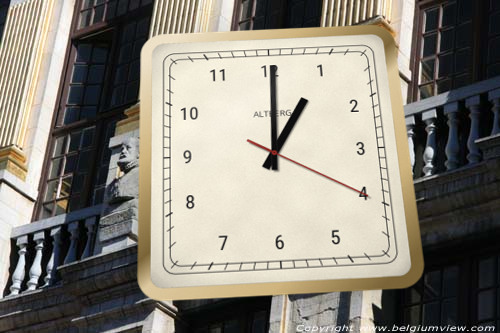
1h00m20s
